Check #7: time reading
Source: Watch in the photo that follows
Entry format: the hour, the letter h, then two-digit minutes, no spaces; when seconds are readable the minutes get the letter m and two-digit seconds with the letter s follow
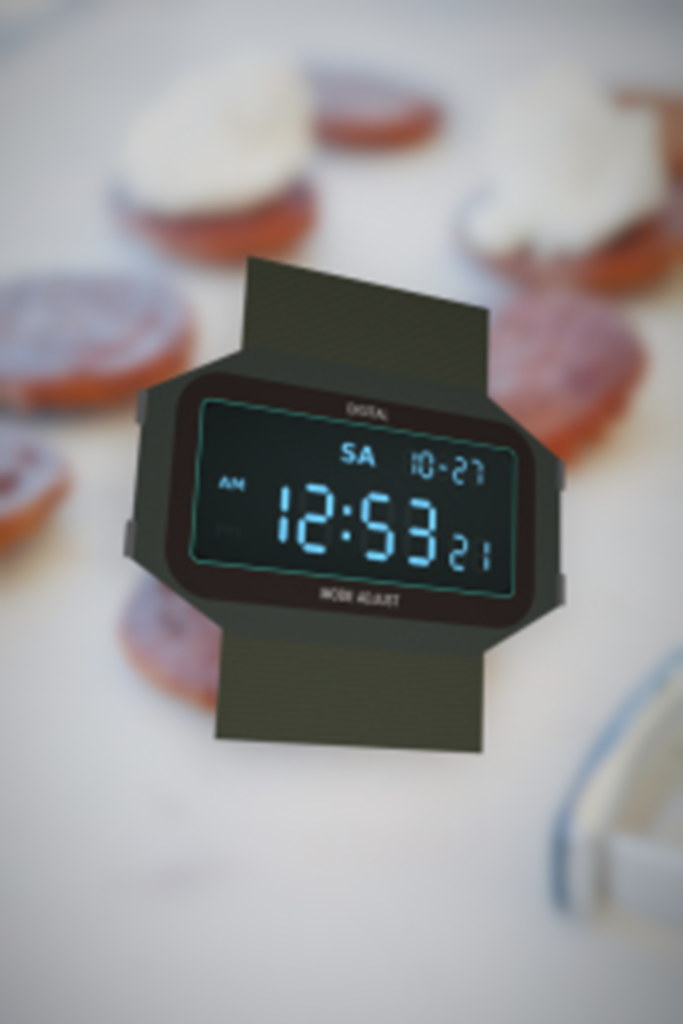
12h53m21s
